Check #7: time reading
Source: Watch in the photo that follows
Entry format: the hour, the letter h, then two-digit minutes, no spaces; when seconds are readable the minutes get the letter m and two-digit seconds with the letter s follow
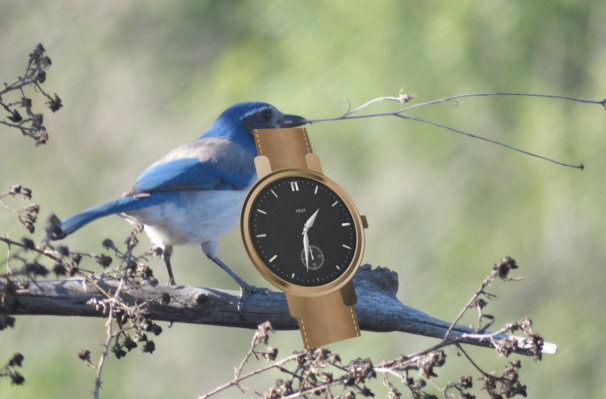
1h32
